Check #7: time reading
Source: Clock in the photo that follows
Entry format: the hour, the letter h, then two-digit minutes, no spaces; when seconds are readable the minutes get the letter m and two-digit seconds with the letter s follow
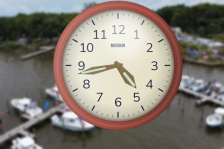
4h43
